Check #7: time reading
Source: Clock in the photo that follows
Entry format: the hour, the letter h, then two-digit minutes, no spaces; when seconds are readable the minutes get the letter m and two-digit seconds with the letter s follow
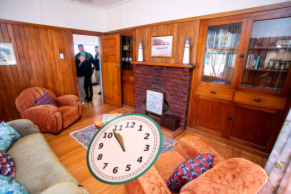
10h53
